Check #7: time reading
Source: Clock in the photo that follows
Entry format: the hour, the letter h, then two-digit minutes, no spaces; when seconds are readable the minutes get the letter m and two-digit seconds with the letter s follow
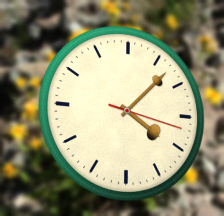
4h07m17s
